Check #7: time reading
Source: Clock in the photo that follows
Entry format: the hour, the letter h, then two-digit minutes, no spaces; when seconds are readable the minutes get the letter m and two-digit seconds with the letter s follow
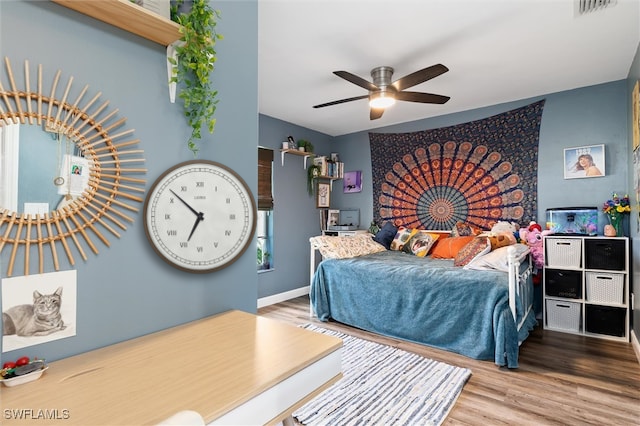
6h52
